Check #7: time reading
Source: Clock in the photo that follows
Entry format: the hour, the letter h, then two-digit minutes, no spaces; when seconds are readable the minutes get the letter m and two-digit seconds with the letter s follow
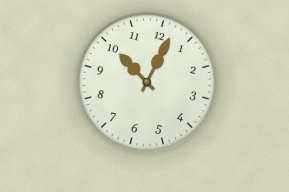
10h02
